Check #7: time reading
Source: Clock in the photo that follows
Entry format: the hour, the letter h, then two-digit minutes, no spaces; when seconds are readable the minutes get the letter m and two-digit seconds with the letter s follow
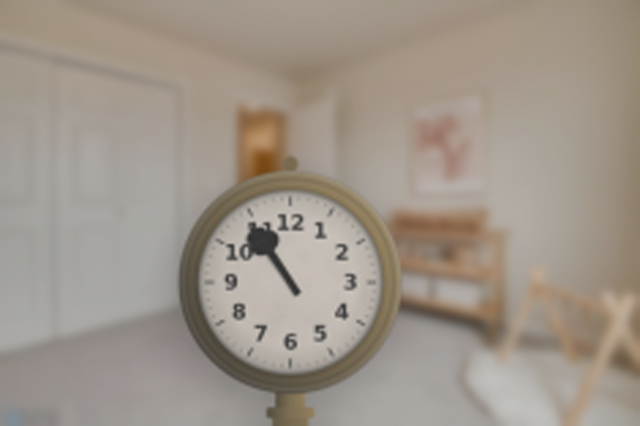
10h54
